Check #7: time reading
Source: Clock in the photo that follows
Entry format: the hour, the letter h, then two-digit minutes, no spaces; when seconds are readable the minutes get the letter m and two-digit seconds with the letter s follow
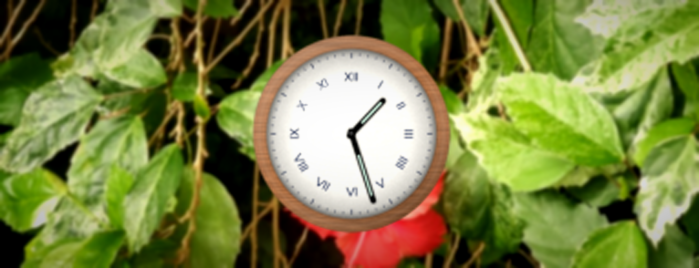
1h27
